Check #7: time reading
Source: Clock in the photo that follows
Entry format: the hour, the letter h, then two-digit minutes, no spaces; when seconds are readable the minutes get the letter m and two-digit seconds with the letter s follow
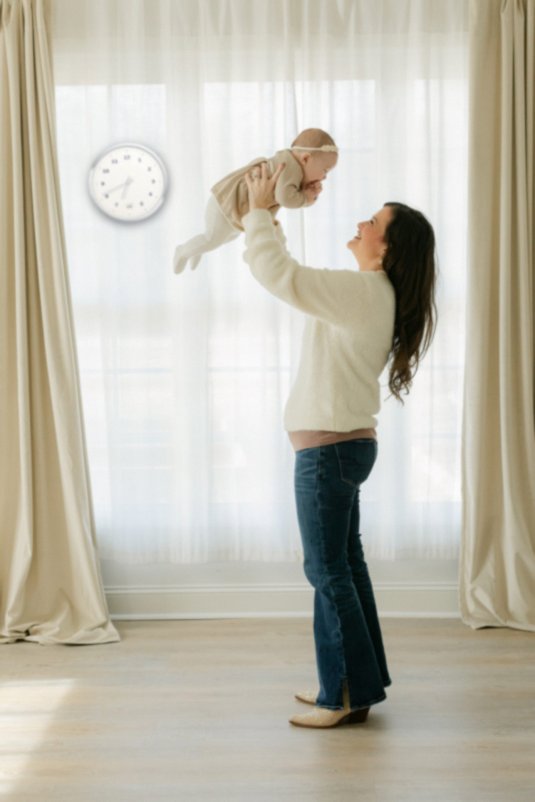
6h41
